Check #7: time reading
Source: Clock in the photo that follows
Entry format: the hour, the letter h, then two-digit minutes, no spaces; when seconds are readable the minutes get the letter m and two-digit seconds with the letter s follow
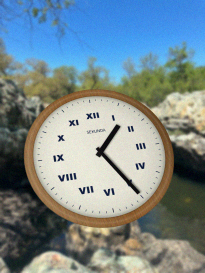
1h25
